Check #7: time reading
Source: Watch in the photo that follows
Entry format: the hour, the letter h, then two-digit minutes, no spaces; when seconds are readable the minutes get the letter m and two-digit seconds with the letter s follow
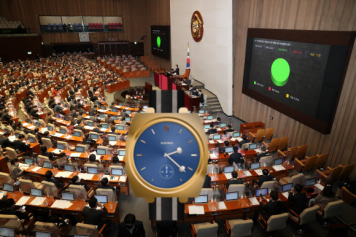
2h22
